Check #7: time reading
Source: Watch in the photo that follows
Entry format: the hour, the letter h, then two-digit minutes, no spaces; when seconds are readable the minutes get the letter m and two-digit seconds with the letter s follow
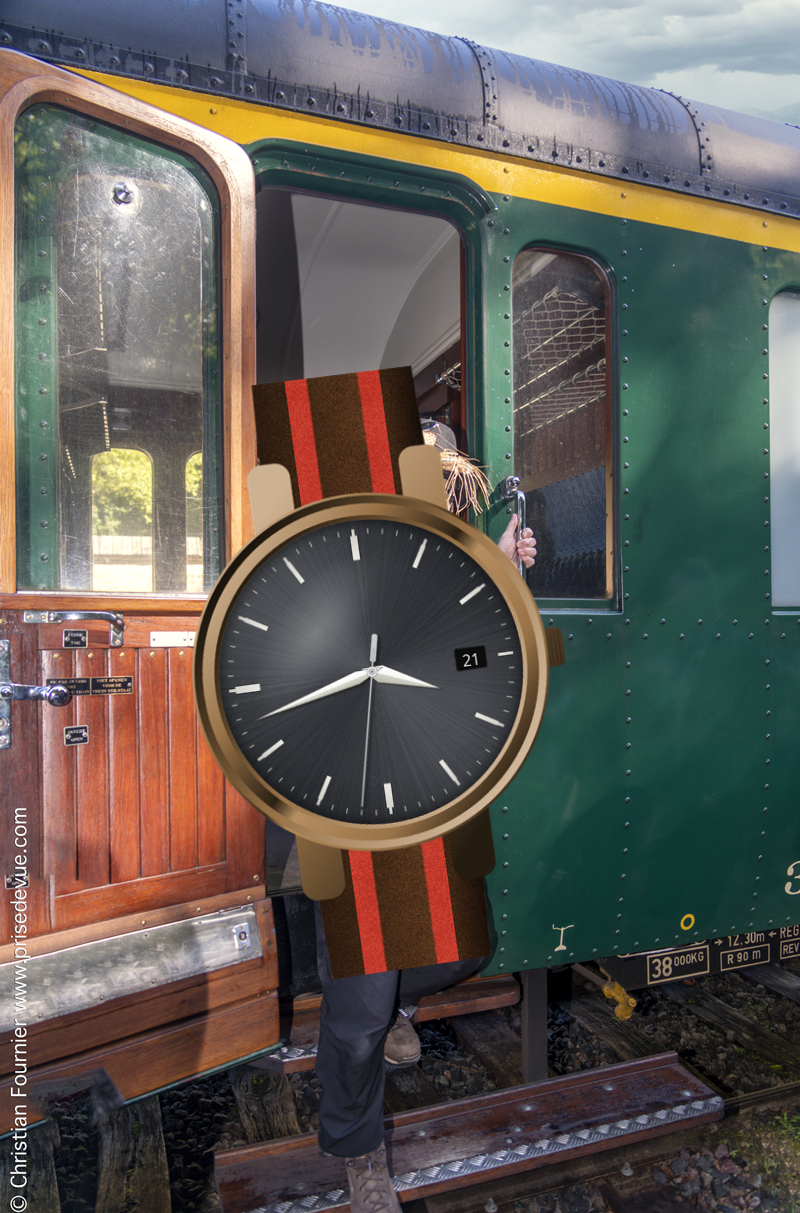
3h42m32s
